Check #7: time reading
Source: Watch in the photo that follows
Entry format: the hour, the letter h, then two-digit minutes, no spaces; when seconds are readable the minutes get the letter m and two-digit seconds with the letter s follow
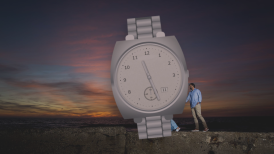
11h27
